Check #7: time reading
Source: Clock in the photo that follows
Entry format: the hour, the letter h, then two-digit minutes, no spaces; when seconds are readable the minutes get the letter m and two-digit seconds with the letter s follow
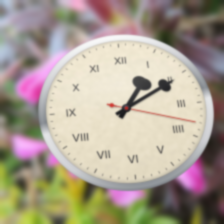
1h10m18s
